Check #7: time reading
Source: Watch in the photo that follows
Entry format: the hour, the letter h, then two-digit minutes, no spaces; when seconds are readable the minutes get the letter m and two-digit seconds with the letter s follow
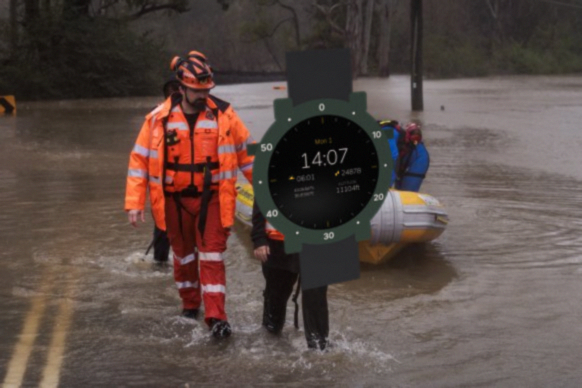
14h07
